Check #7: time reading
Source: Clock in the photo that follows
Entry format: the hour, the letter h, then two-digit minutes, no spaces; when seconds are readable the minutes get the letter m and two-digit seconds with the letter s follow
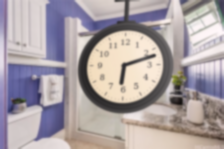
6h12
